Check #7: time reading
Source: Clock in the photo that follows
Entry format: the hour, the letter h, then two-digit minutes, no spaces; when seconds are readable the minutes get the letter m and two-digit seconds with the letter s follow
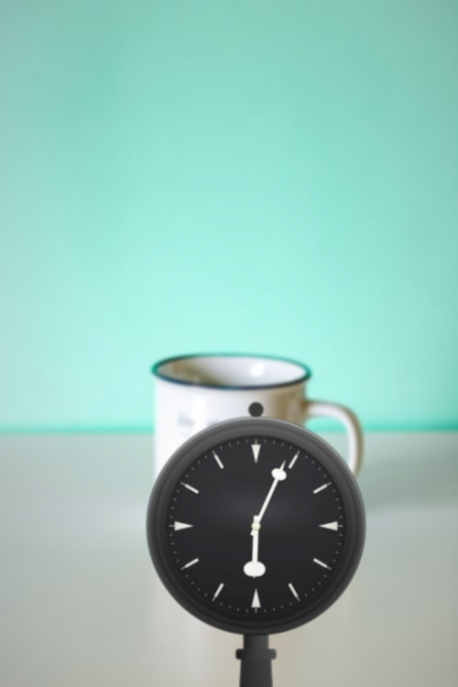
6h04
